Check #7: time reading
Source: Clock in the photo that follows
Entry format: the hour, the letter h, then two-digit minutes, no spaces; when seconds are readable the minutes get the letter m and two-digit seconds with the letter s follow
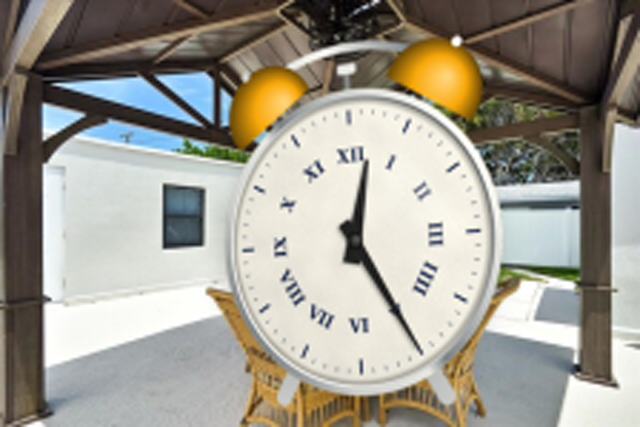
12h25
